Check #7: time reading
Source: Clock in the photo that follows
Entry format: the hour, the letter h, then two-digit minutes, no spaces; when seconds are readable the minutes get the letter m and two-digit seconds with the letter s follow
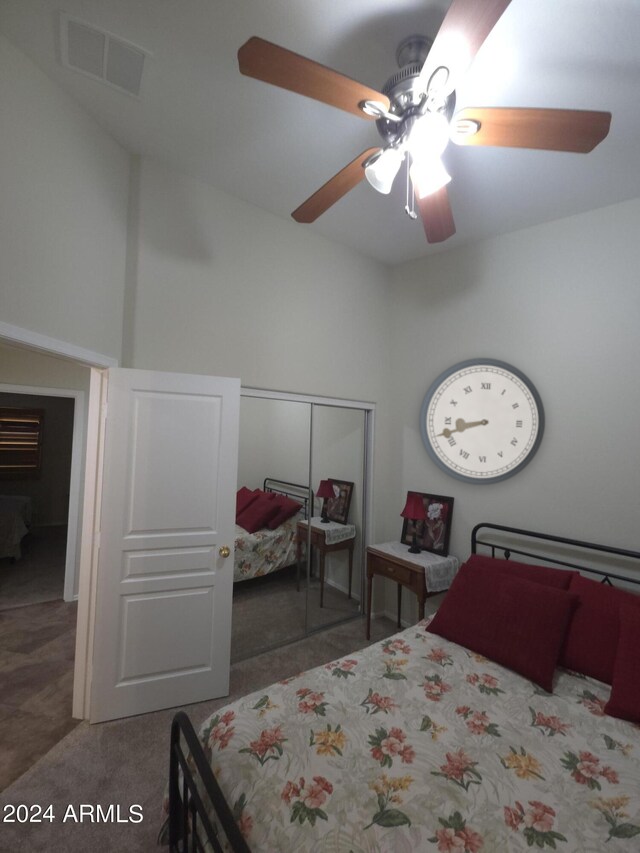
8h42
